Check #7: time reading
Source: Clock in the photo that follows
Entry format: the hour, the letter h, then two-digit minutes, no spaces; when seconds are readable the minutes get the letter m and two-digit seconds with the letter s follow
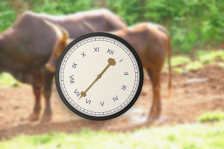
12h33
